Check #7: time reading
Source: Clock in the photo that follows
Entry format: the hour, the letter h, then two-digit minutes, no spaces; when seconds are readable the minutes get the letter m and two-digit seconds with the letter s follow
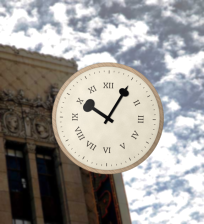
10h05
